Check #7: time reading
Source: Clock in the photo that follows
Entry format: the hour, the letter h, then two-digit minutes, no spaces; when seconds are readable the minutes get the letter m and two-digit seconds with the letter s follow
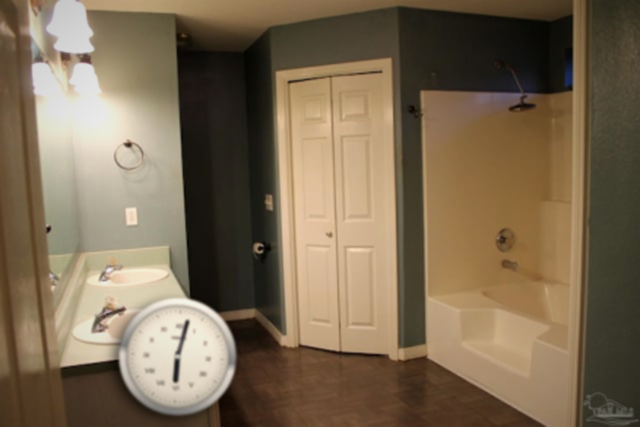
6h02
